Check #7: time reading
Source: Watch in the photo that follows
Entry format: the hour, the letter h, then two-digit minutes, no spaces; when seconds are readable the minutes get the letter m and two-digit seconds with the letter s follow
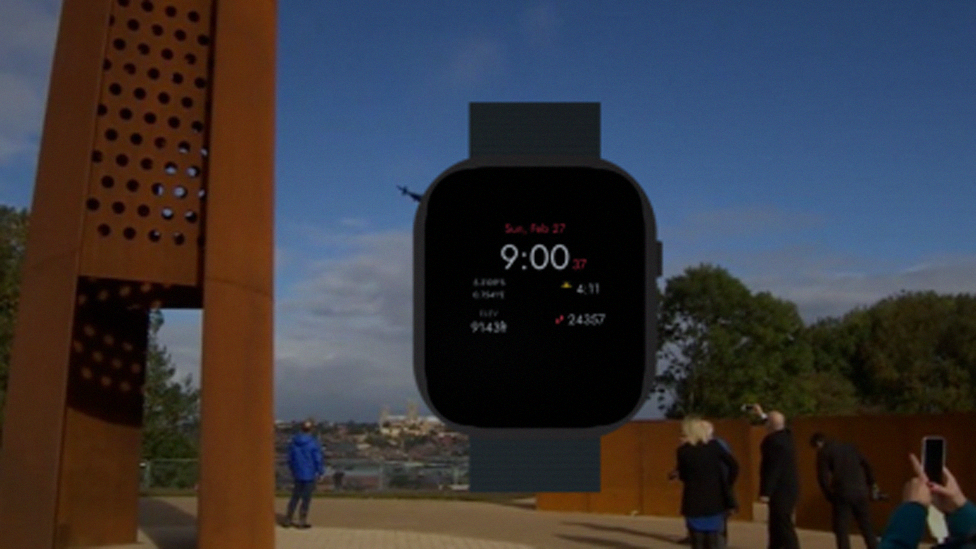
9h00
